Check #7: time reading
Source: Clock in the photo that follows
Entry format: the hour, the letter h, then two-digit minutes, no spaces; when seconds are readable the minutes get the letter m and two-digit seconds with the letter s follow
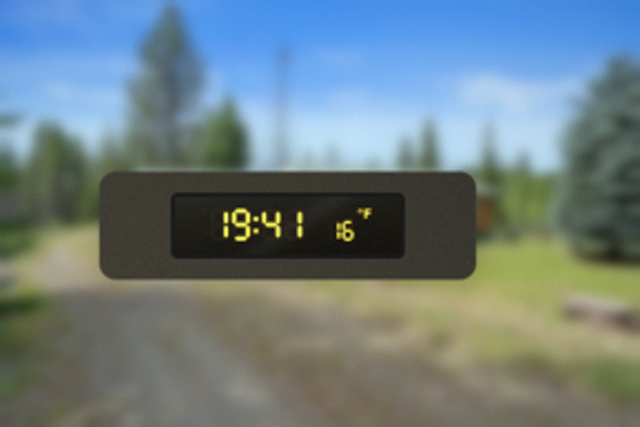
19h41
